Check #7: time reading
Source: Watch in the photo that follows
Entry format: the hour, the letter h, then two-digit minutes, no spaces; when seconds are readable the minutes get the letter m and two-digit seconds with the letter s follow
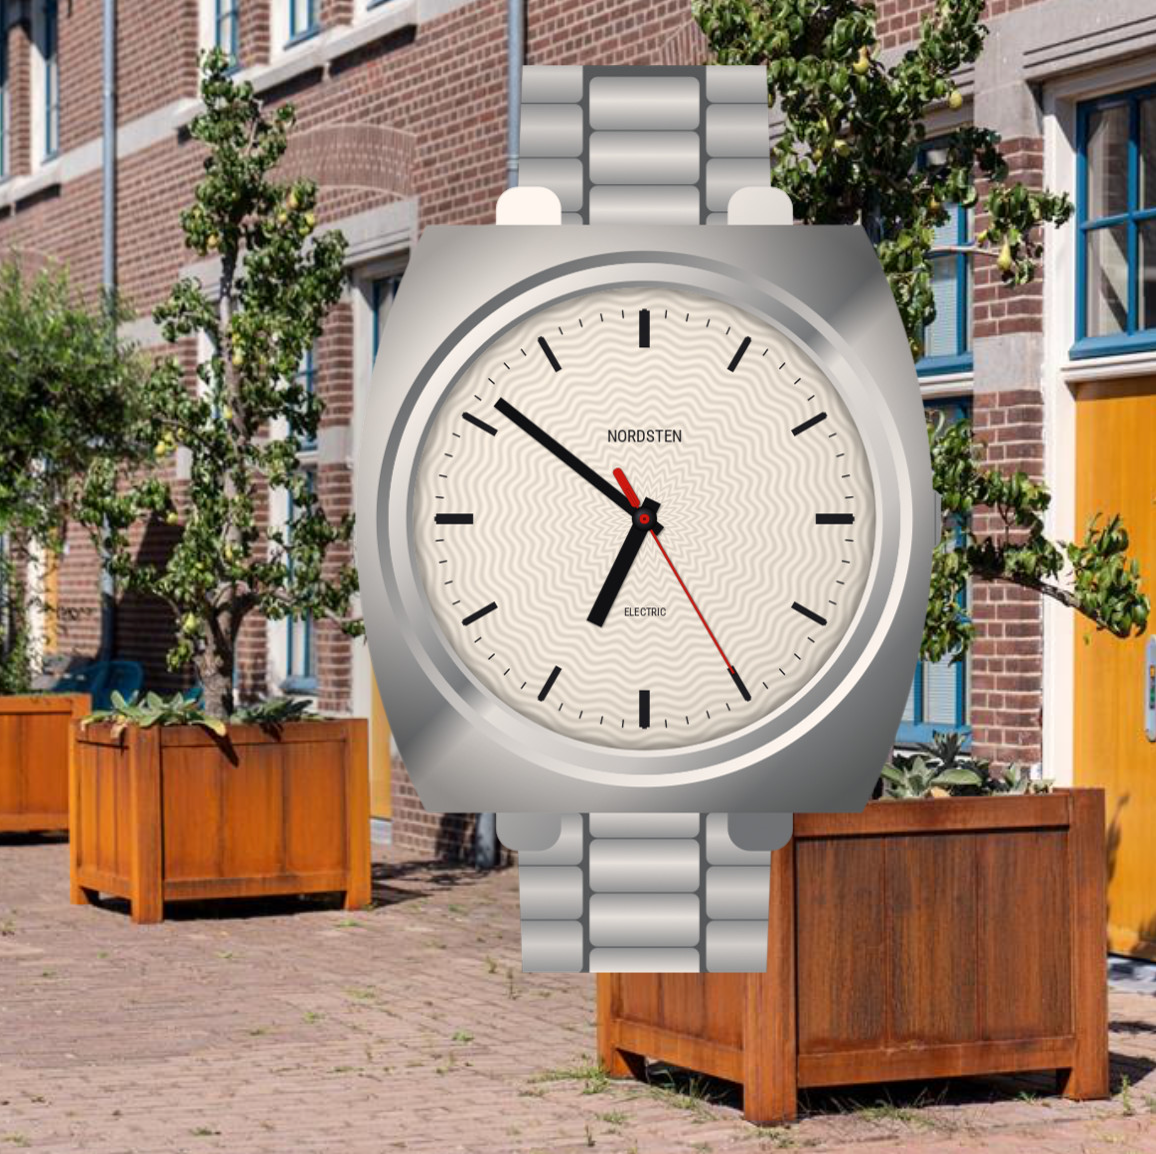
6h51m25s
